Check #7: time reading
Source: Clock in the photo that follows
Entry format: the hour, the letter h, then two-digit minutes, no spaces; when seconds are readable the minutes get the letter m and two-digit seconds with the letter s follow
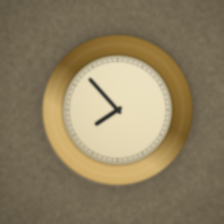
7h53
